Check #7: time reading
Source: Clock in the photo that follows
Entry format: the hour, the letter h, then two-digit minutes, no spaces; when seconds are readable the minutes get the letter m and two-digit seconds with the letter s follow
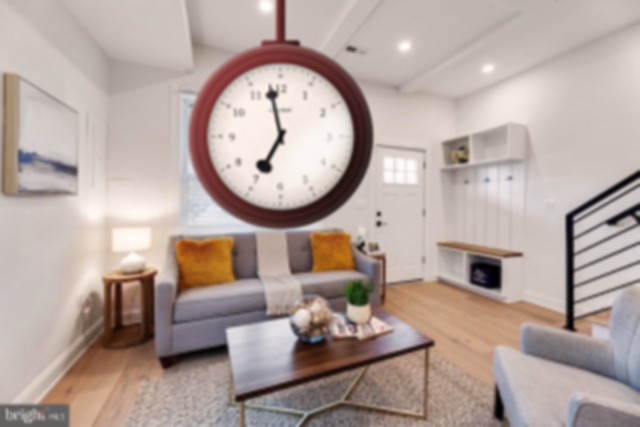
6h58
